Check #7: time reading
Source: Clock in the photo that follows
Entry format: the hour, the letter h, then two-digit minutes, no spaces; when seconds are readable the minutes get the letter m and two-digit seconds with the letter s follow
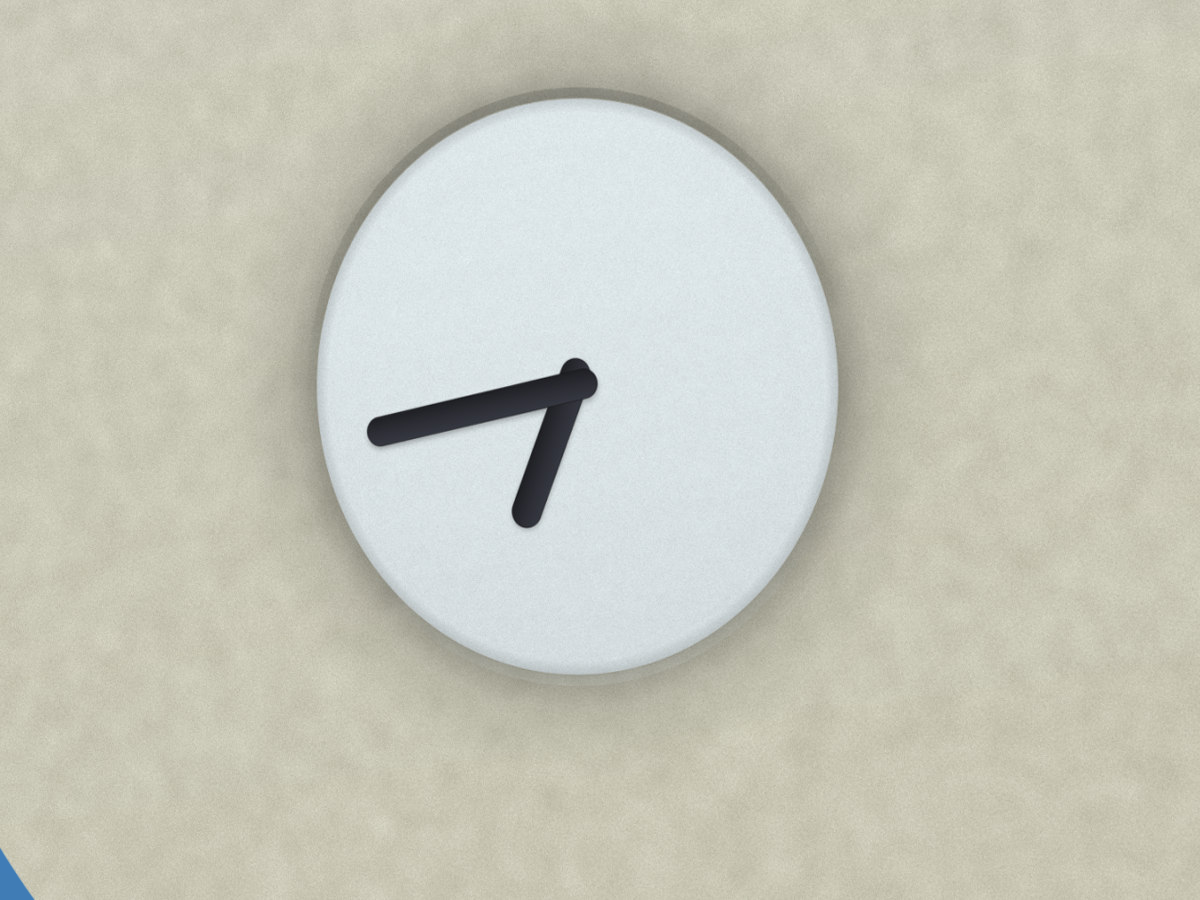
6h43
